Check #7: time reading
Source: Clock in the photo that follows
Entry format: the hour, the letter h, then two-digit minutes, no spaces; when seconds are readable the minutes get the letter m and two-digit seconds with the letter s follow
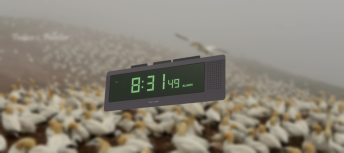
8h31m49s
